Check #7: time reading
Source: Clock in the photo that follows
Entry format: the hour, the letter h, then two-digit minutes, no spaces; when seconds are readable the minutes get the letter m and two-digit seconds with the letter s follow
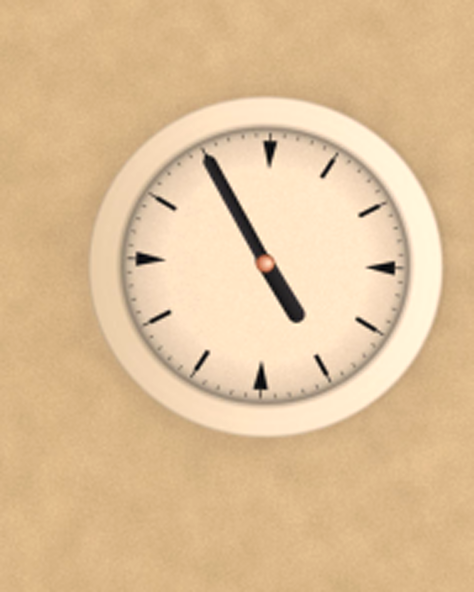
4h55
